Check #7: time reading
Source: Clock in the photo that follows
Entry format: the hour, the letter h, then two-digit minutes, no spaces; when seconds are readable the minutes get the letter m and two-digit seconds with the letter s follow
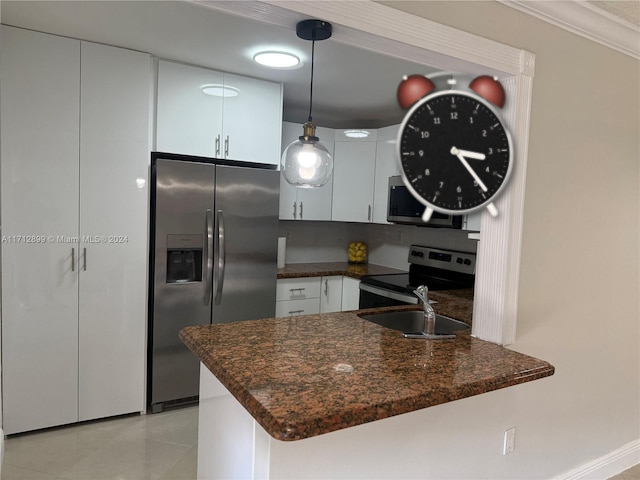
3h24
